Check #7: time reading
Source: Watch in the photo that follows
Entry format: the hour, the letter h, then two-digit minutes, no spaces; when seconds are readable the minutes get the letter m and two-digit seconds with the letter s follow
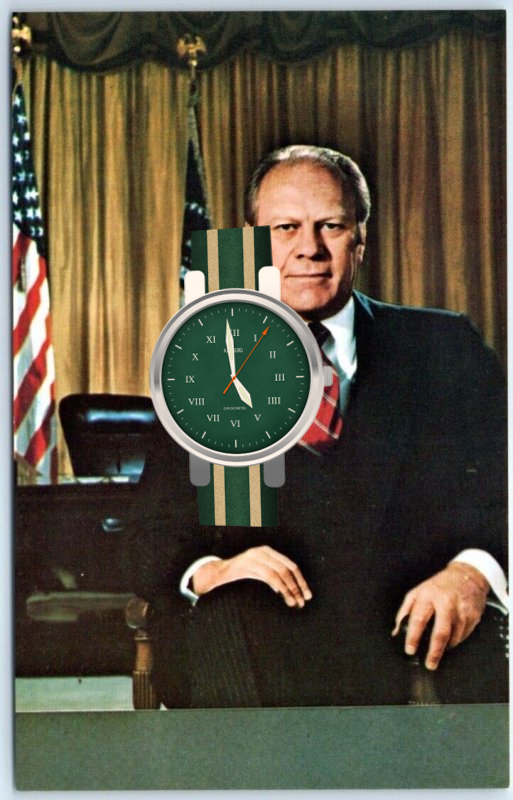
4h59m06s
